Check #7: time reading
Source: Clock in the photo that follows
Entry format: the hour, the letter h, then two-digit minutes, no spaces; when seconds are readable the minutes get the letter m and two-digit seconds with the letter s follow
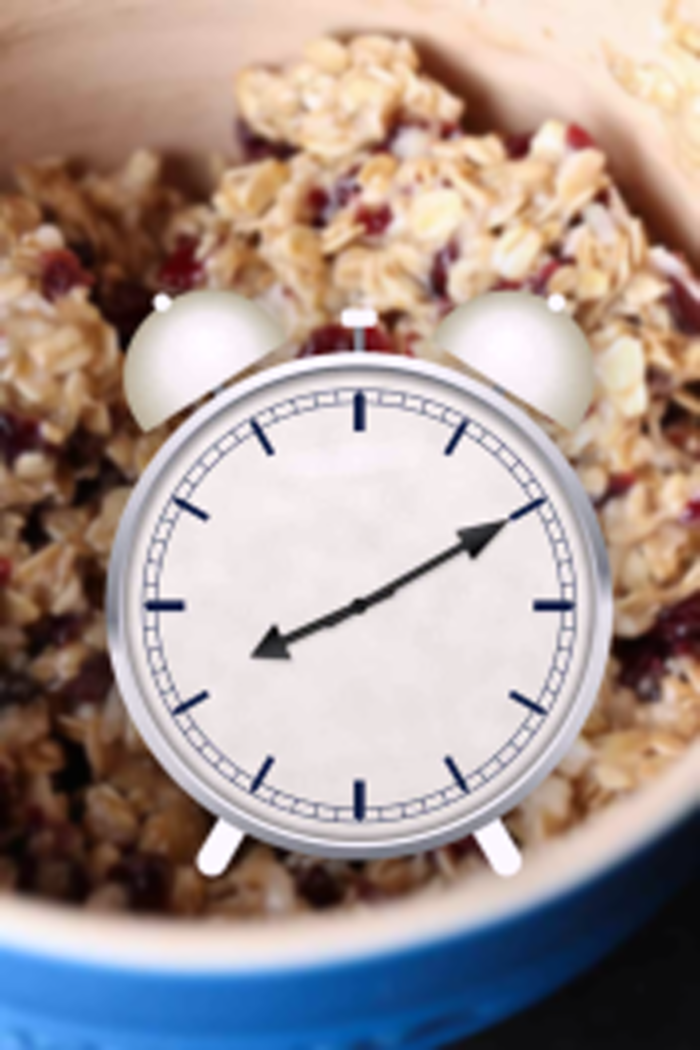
8h10
